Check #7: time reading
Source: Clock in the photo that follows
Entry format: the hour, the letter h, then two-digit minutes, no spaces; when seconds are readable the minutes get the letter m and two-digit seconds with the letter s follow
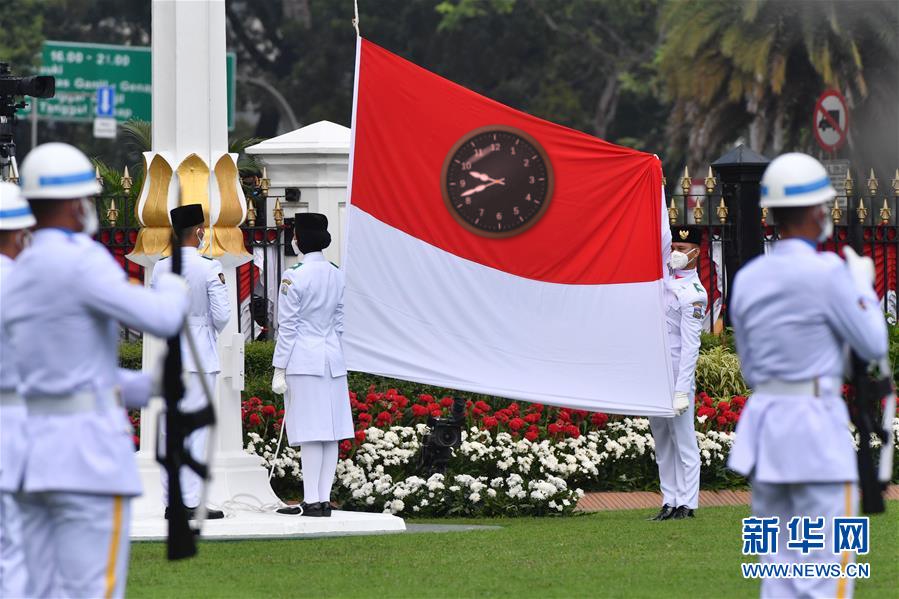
9h42
